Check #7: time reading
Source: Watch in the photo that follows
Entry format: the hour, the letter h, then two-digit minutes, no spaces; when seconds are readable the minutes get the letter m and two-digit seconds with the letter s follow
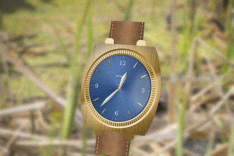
12h37
